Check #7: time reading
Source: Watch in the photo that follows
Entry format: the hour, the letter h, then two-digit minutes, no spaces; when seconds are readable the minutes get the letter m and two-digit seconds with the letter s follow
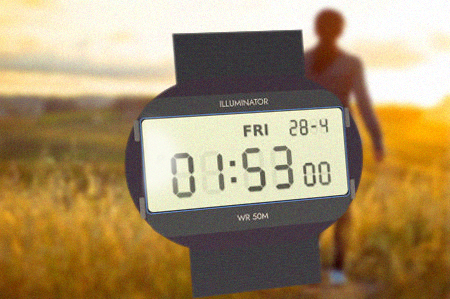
1h53m00s
